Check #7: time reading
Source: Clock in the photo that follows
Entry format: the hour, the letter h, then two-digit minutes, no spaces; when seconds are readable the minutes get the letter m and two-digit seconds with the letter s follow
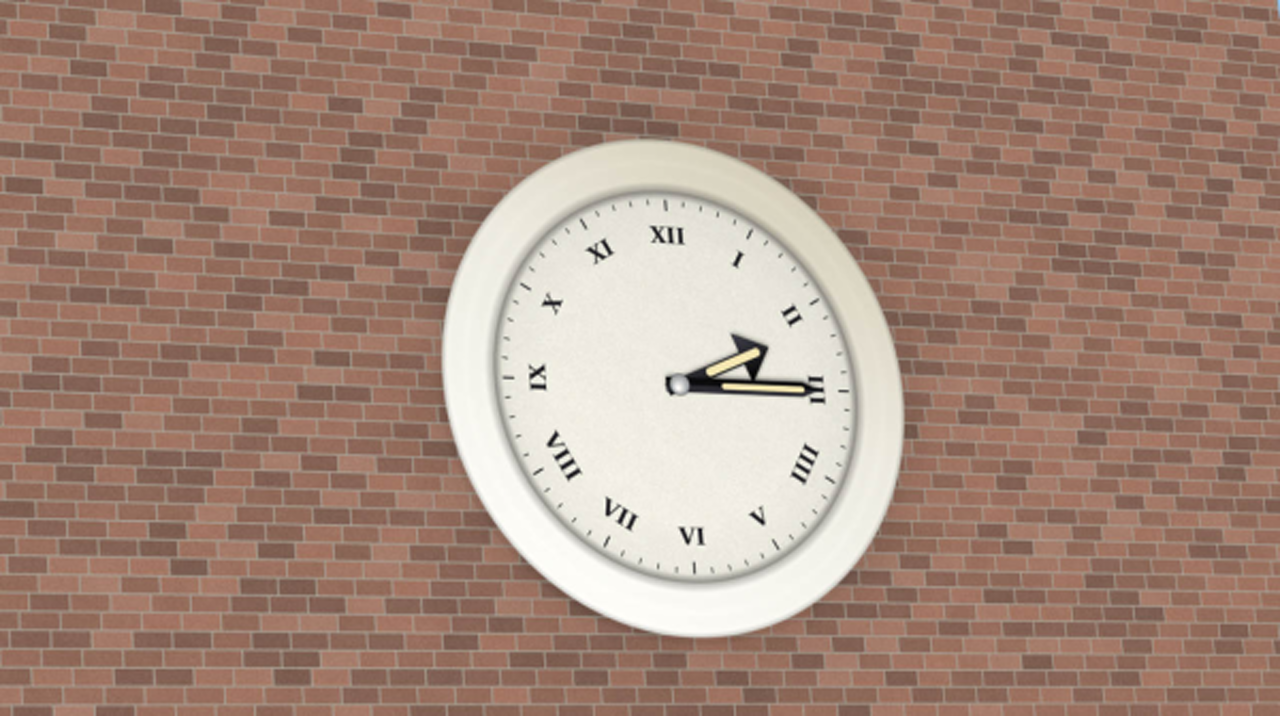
2h15
